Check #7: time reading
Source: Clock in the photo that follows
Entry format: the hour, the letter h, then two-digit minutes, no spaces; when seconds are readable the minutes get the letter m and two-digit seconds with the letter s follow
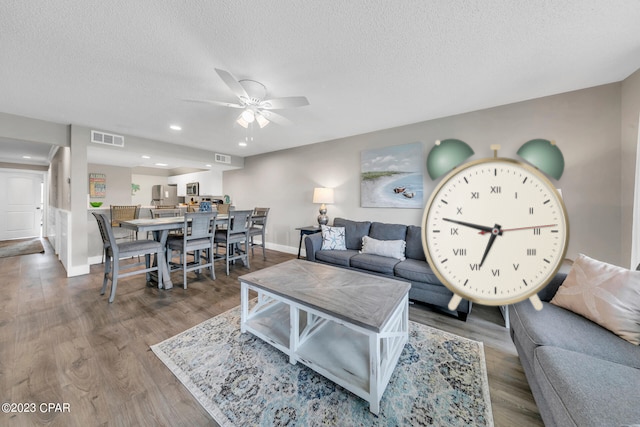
6h47m14s
